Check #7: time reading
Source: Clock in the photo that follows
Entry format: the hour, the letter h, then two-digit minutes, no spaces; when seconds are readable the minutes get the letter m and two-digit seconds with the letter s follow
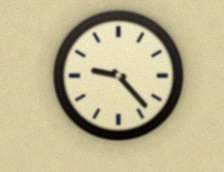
9h23
